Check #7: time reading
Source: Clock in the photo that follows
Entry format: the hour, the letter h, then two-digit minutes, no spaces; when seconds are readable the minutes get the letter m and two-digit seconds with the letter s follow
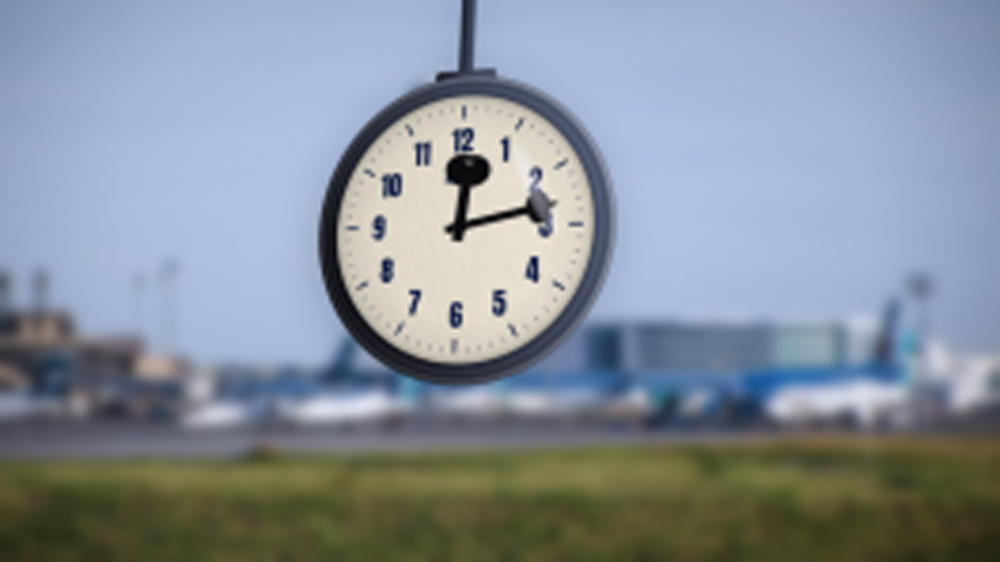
12h13
